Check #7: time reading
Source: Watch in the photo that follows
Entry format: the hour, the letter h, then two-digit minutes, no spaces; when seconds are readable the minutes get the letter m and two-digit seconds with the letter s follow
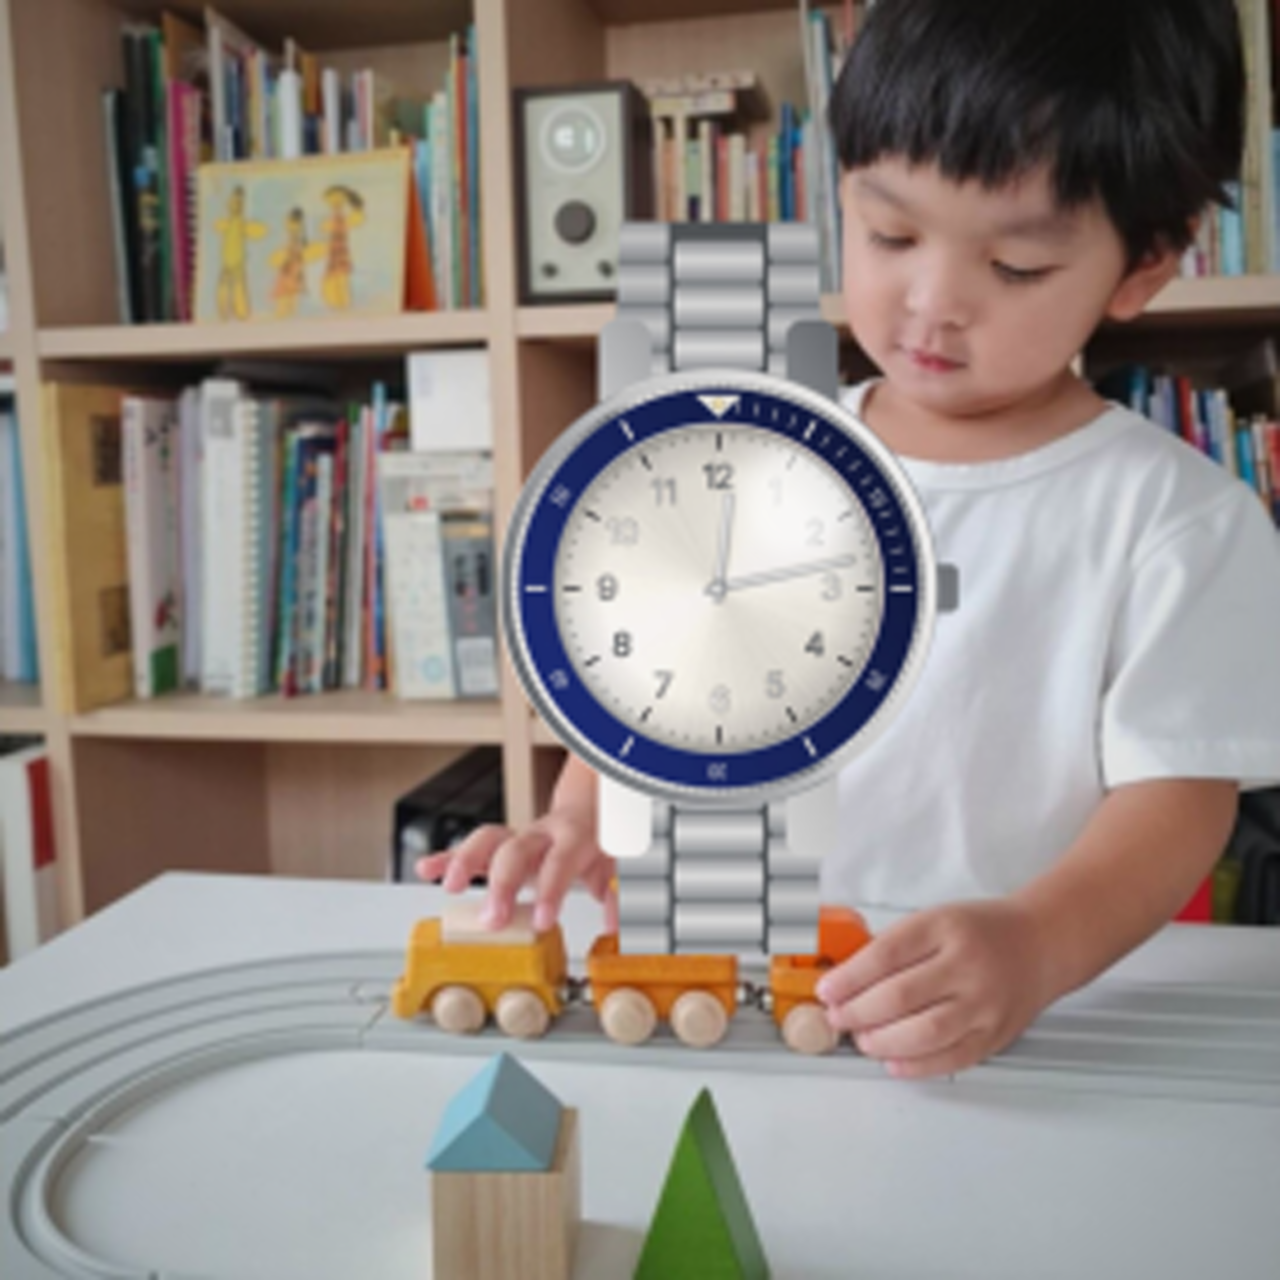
12h13
